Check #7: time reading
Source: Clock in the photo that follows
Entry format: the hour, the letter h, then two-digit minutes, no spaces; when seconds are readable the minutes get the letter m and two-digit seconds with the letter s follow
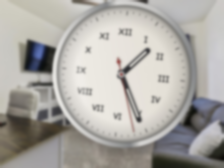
1h25m27s
